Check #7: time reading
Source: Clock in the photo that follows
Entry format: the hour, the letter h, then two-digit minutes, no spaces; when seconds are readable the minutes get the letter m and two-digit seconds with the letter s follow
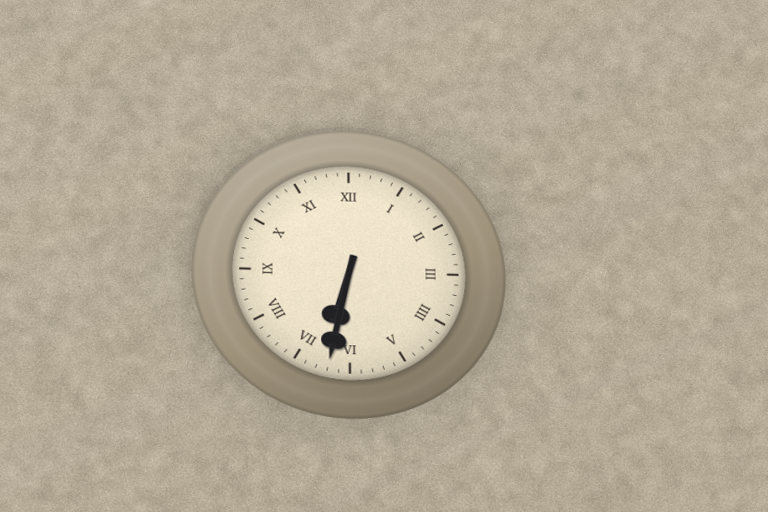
6h32
